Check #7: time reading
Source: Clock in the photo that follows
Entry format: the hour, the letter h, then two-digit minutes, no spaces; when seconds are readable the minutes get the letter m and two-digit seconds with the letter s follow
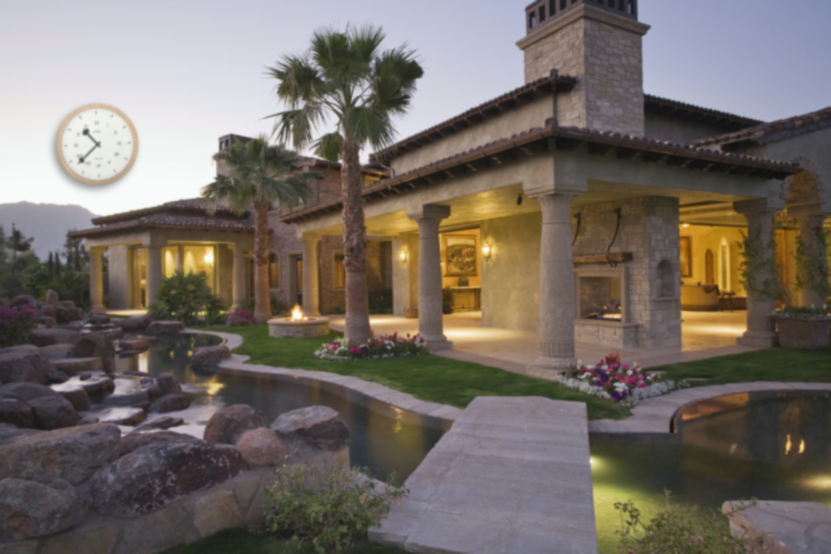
10h38
